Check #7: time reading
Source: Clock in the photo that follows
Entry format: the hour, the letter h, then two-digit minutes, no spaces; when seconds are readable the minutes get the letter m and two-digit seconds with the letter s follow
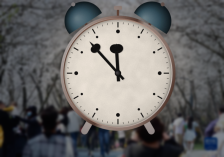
11h53
